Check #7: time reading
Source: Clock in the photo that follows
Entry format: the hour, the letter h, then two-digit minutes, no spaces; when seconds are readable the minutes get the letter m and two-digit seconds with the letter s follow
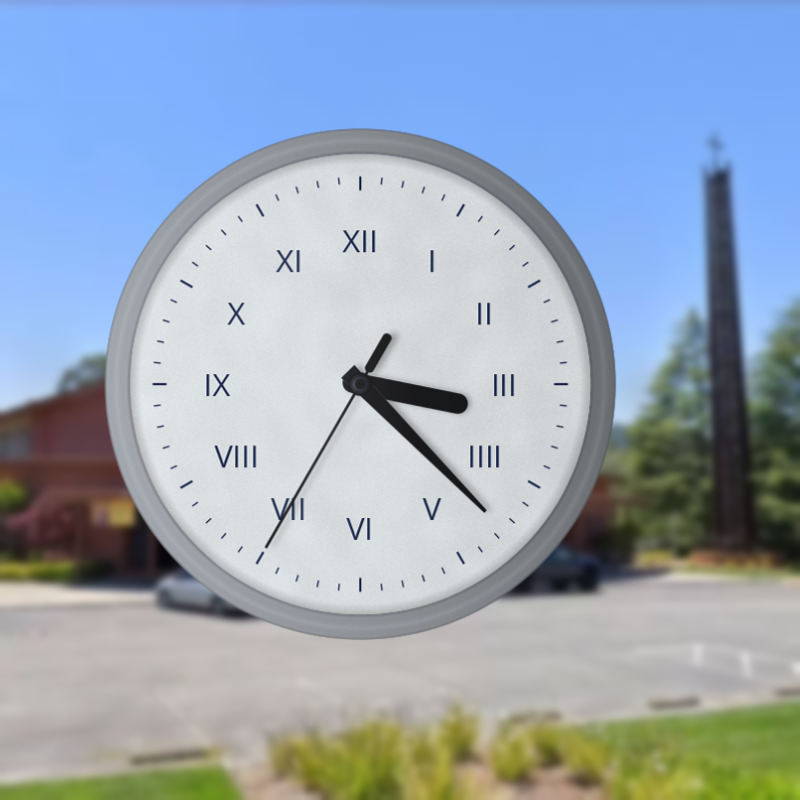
3h22m35s
